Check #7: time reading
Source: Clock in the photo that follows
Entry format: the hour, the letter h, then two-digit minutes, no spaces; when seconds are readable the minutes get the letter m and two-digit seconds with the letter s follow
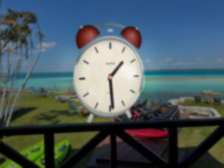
1h29
